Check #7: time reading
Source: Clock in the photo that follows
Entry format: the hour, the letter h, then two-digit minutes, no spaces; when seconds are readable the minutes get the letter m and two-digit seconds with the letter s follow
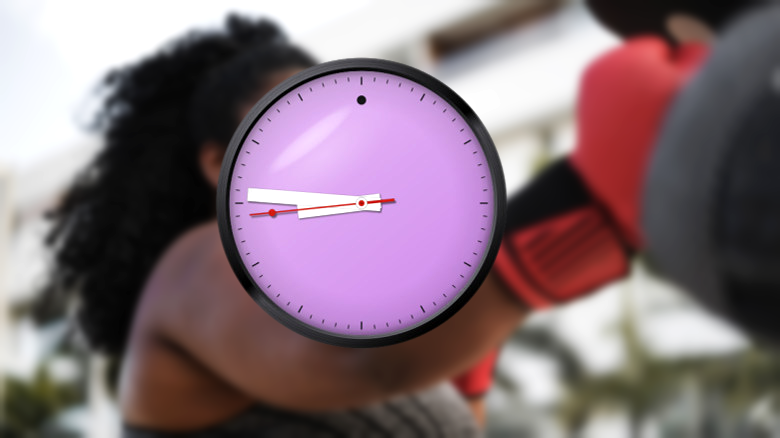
8h45m44s
